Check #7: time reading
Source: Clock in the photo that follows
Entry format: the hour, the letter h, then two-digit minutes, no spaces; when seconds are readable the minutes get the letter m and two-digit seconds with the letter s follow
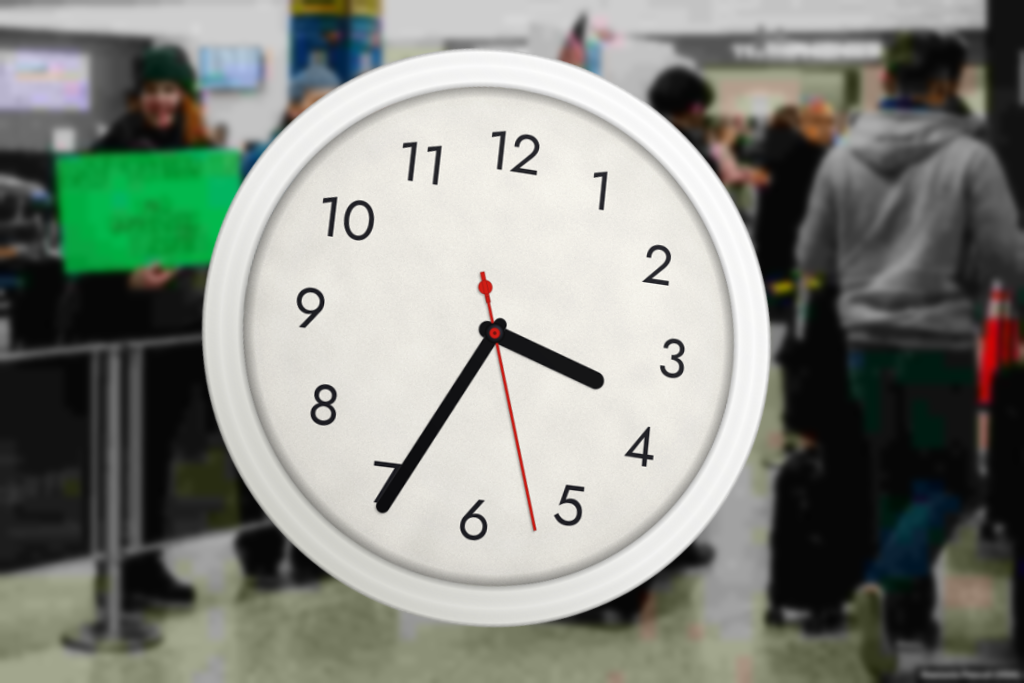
3h34m27s
